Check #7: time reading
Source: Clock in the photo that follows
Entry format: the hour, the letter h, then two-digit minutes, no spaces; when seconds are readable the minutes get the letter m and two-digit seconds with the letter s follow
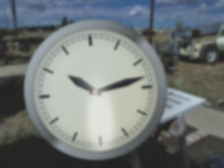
10h13
